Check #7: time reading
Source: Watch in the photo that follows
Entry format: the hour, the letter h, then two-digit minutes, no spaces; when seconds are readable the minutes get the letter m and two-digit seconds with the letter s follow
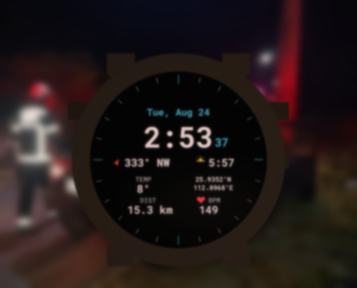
2h53m37s
